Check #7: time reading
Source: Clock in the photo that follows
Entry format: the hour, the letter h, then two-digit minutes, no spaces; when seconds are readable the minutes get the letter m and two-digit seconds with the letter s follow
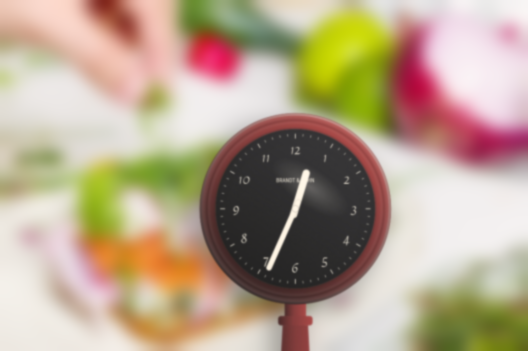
12h34
